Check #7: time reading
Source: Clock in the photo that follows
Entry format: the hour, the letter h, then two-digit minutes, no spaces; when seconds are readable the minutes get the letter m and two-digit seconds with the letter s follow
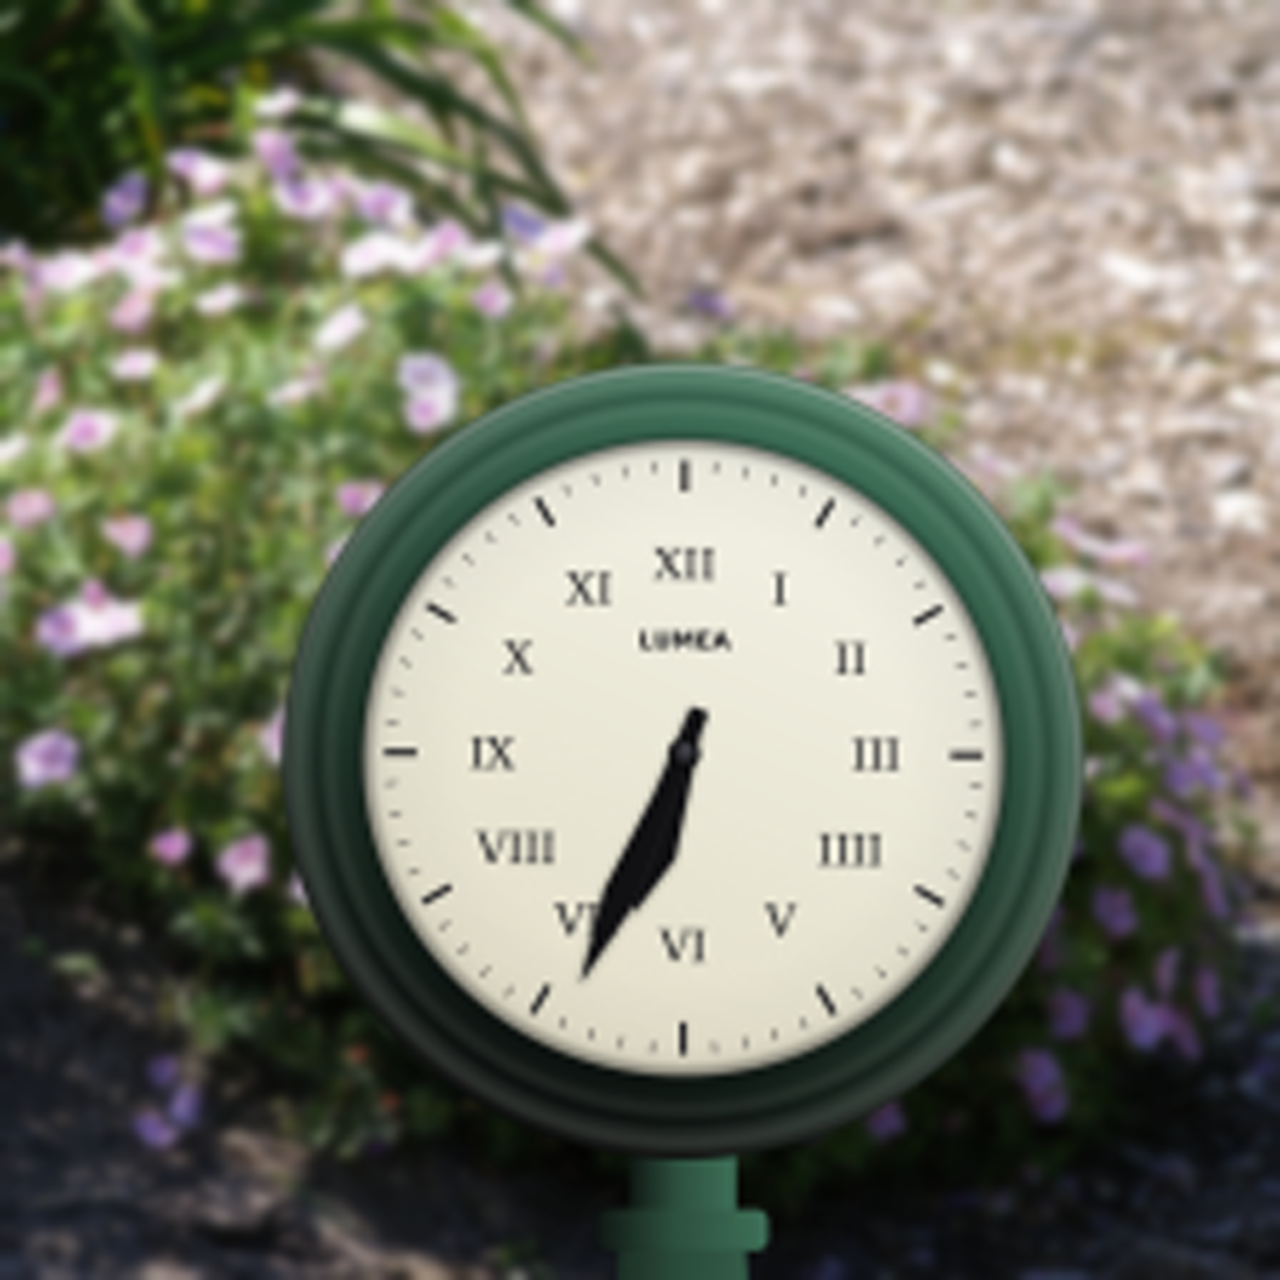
6h34
